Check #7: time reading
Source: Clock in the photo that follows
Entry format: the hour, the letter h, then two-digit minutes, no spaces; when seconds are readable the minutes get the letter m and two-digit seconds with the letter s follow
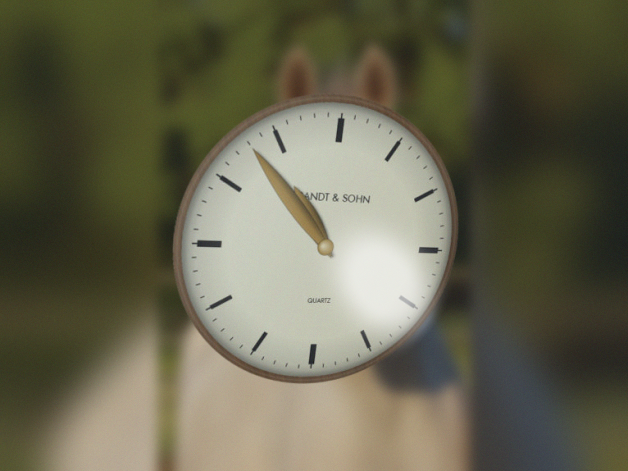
10h53
